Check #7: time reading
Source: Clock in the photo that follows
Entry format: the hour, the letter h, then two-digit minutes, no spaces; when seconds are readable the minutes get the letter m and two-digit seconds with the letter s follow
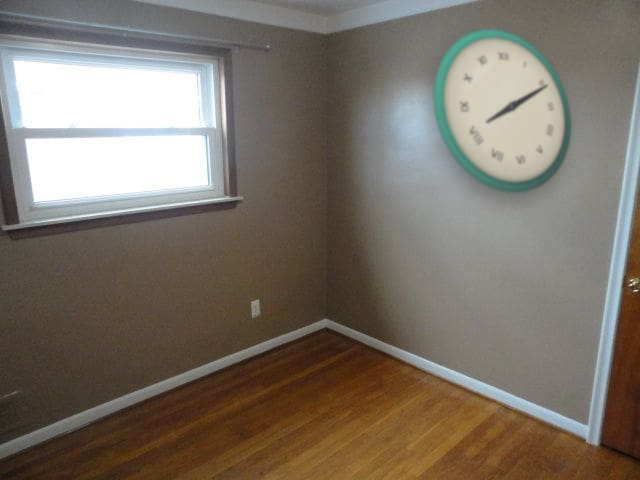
8h11
